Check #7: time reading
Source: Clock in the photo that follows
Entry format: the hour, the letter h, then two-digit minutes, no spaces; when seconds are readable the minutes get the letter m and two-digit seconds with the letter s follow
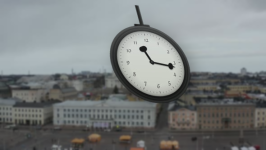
11h17
